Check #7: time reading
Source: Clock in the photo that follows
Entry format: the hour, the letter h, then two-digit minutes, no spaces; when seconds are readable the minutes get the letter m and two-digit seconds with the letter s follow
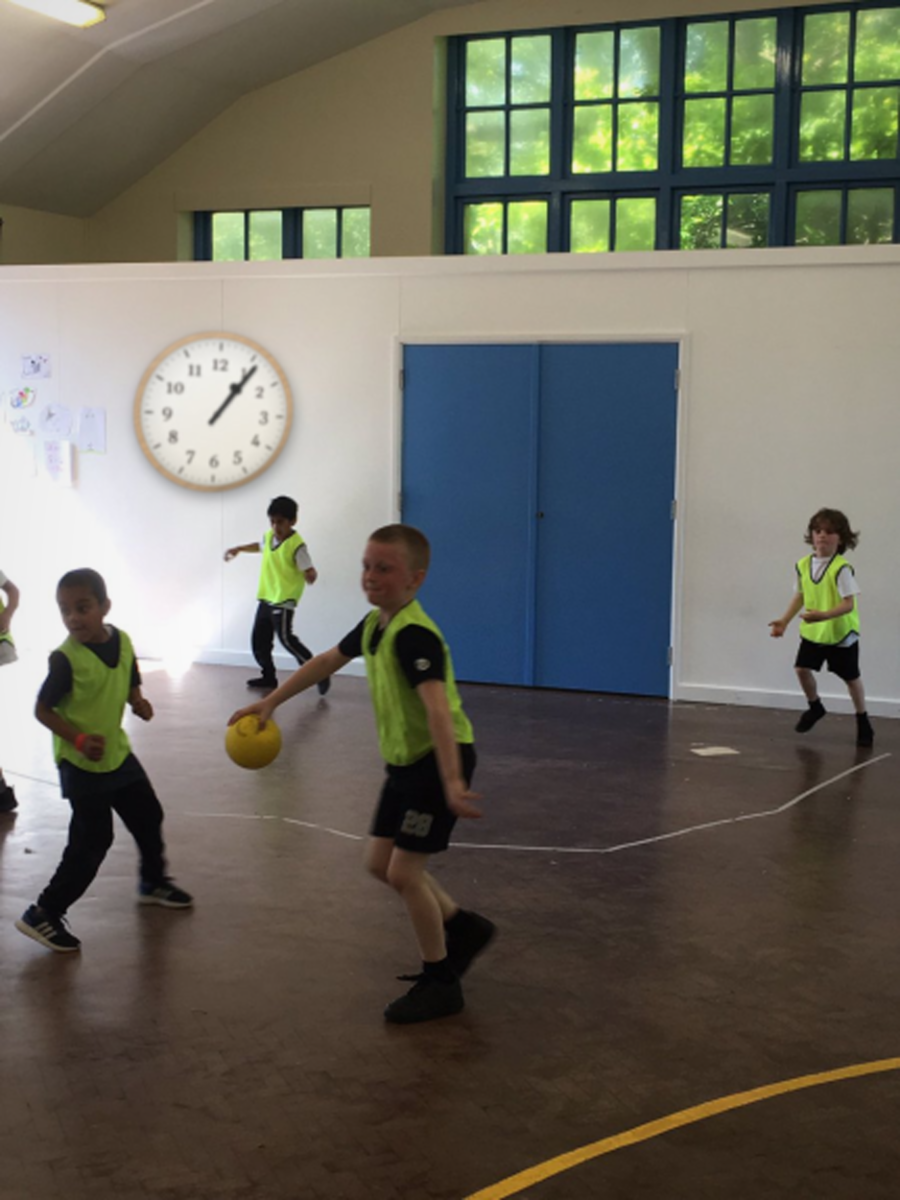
1h06
